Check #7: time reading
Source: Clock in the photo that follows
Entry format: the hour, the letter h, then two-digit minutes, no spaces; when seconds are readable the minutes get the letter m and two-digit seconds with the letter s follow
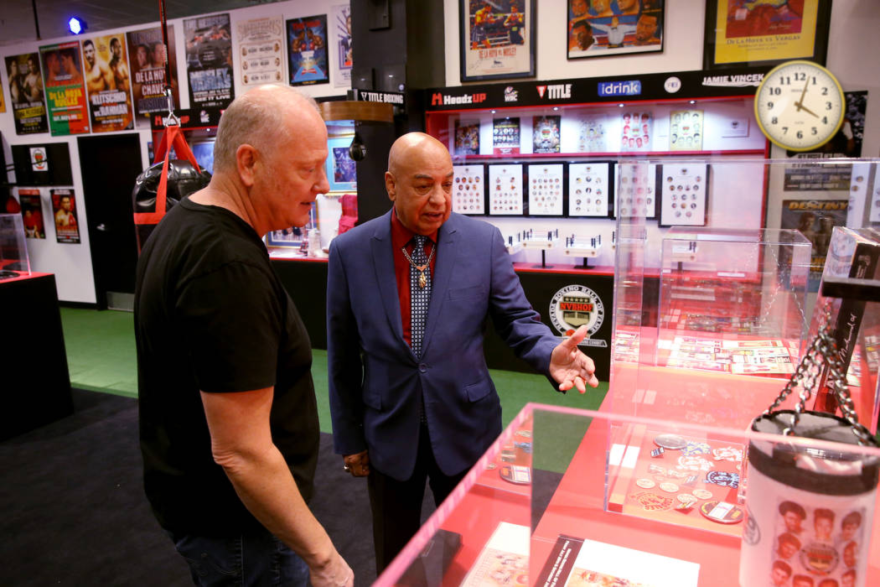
4h03
